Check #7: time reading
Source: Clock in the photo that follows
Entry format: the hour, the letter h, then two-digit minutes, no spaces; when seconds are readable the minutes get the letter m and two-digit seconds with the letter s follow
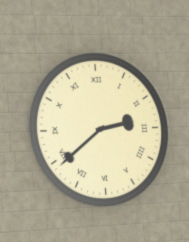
2h39
